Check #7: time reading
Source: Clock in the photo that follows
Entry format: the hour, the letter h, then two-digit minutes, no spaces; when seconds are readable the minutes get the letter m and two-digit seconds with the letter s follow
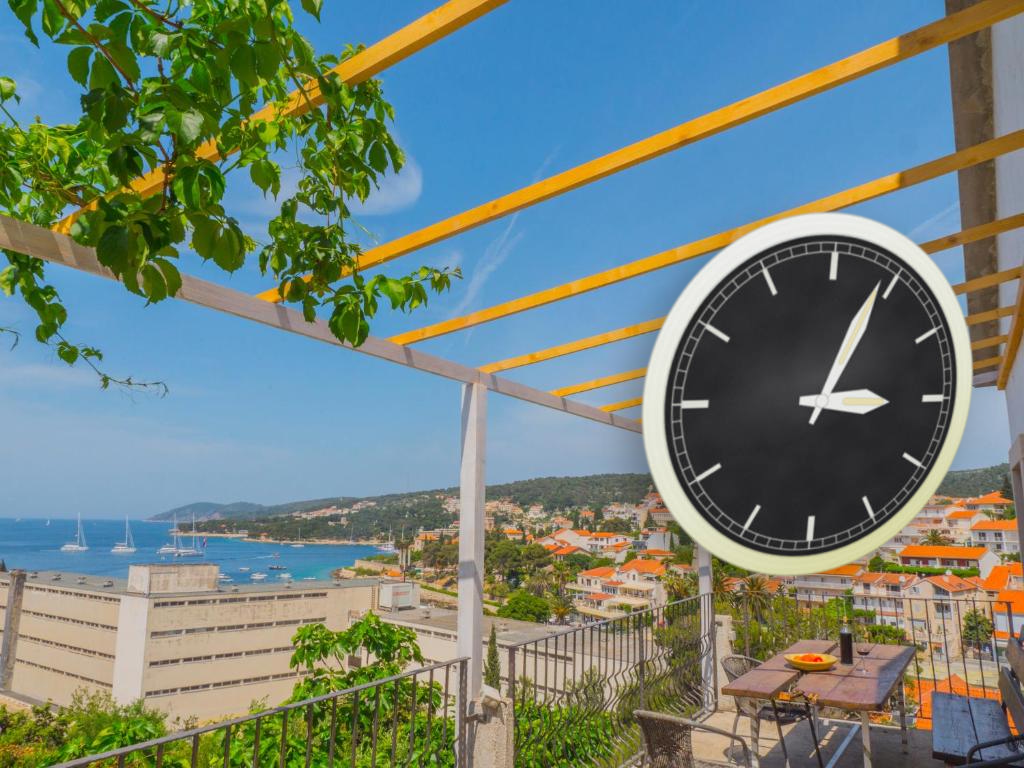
3h04
